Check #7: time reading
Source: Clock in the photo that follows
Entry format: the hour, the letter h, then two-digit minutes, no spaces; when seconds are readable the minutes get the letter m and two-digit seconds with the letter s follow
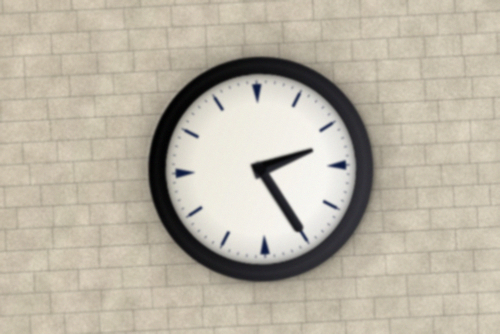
2h25
